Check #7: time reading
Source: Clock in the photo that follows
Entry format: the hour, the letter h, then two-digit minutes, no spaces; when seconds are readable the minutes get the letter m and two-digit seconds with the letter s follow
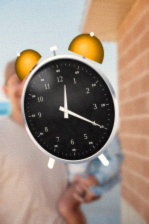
12h20
